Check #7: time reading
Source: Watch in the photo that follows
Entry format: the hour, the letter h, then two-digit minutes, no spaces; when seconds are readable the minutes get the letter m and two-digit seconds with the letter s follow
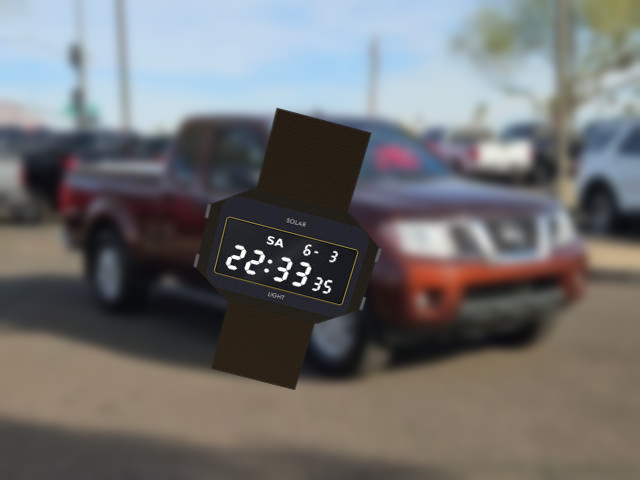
22h33m35s
